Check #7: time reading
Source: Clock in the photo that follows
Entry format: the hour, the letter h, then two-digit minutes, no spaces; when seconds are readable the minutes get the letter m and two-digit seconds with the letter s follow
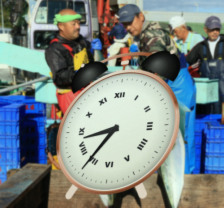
8h36
